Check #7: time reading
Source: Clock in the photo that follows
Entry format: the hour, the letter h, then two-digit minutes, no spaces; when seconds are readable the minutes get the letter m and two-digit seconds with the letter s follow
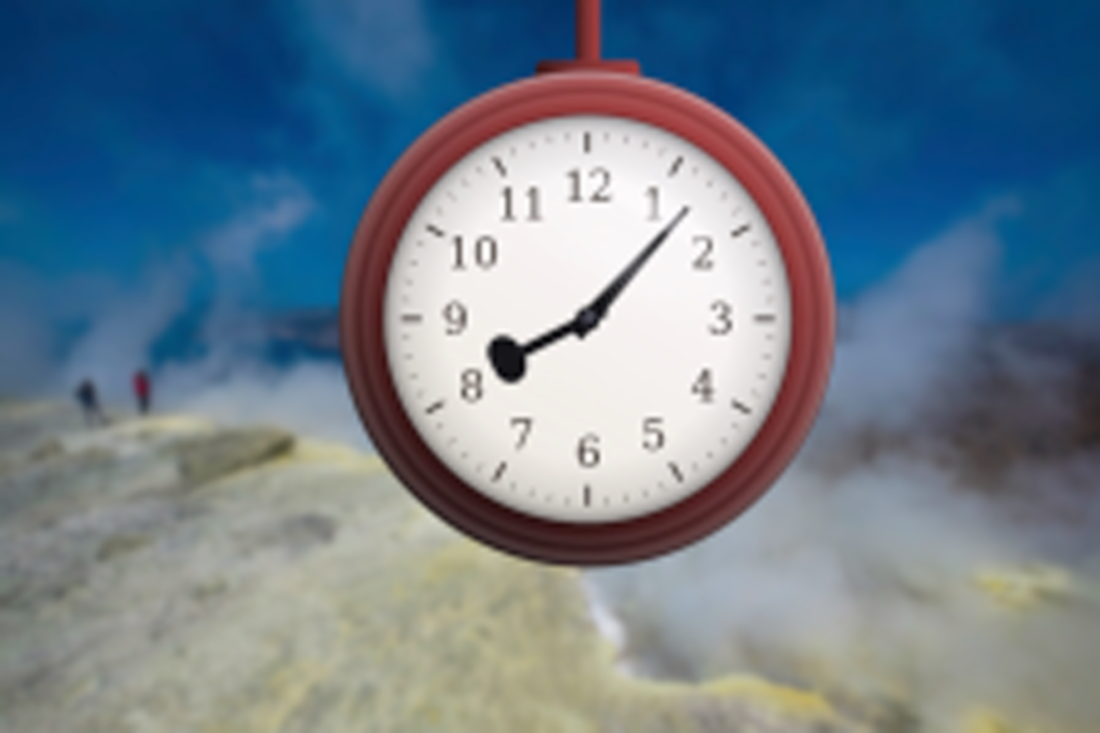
8h07
